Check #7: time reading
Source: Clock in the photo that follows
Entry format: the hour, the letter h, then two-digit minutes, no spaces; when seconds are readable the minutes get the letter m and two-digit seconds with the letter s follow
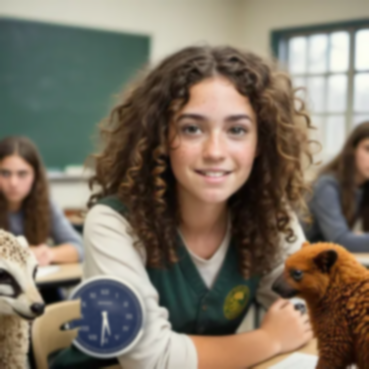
5h31
